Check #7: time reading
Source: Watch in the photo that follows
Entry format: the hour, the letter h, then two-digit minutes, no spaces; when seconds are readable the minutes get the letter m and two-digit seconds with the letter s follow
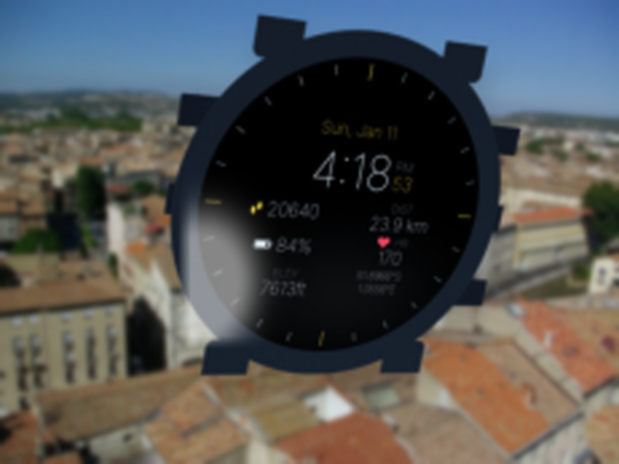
4h18
